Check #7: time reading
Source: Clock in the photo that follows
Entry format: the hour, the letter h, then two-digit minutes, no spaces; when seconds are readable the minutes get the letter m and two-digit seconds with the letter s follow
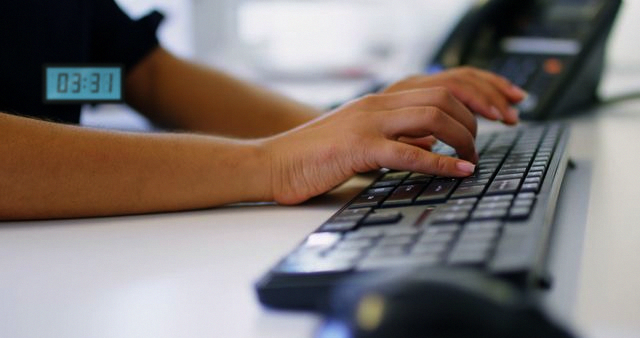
3h31
